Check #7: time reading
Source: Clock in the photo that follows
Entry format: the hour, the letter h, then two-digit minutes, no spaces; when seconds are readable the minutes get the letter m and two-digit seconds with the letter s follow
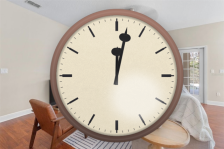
12h02
